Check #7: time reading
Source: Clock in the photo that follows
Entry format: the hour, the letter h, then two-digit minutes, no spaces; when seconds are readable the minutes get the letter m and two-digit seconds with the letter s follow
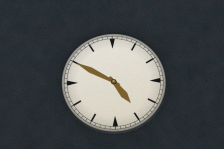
4h50
